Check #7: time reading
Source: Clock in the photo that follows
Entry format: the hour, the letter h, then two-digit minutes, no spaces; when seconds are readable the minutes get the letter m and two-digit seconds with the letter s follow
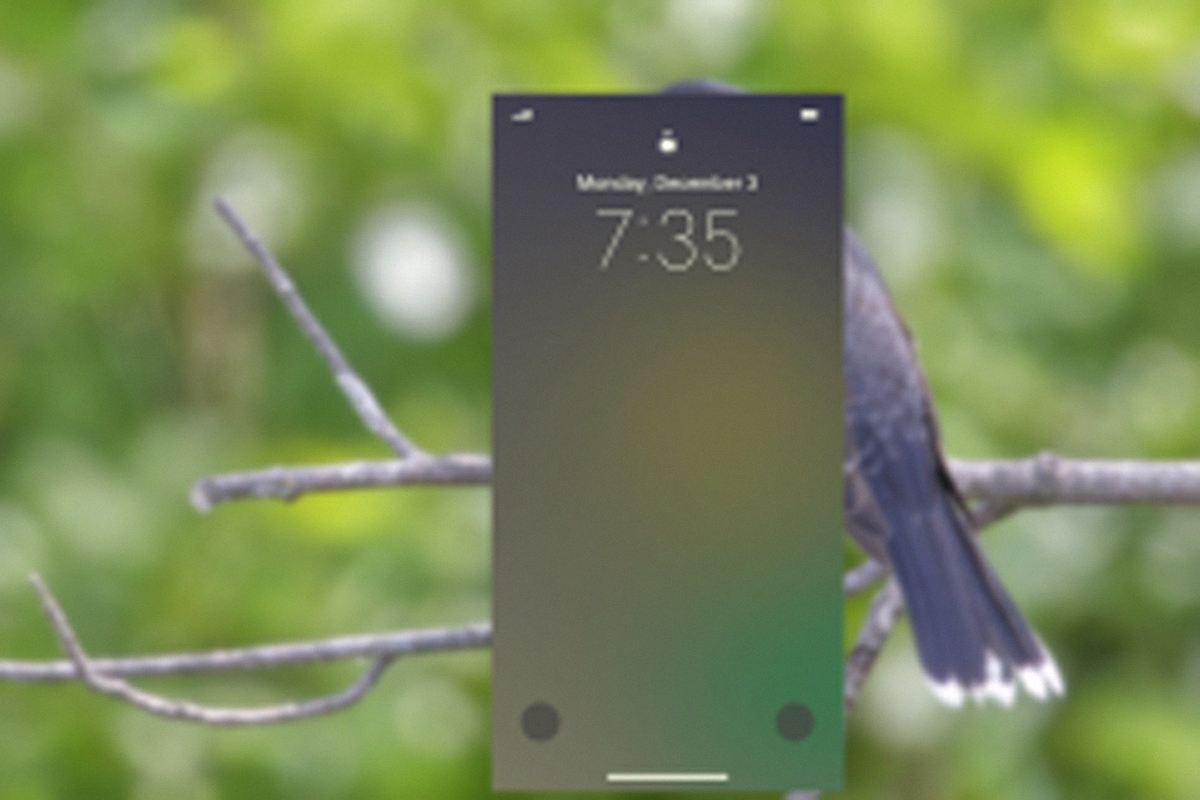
7h35
